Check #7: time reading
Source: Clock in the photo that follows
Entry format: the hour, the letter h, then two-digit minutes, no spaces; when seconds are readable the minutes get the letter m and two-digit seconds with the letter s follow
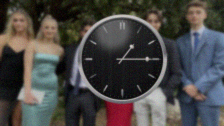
1h15
